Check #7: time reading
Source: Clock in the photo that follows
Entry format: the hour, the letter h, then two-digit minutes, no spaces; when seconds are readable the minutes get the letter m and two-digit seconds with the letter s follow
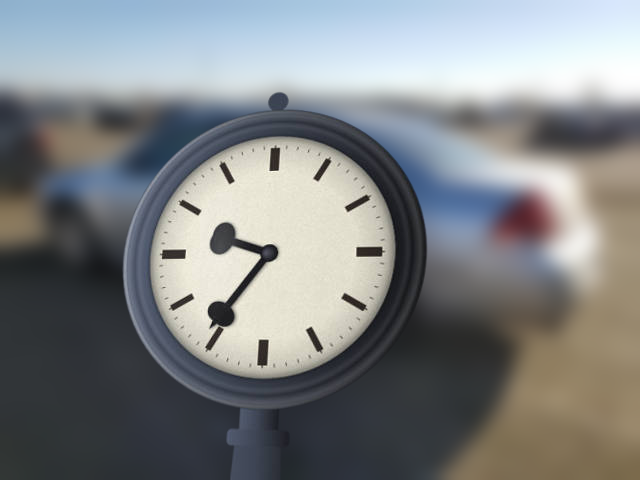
9h36
